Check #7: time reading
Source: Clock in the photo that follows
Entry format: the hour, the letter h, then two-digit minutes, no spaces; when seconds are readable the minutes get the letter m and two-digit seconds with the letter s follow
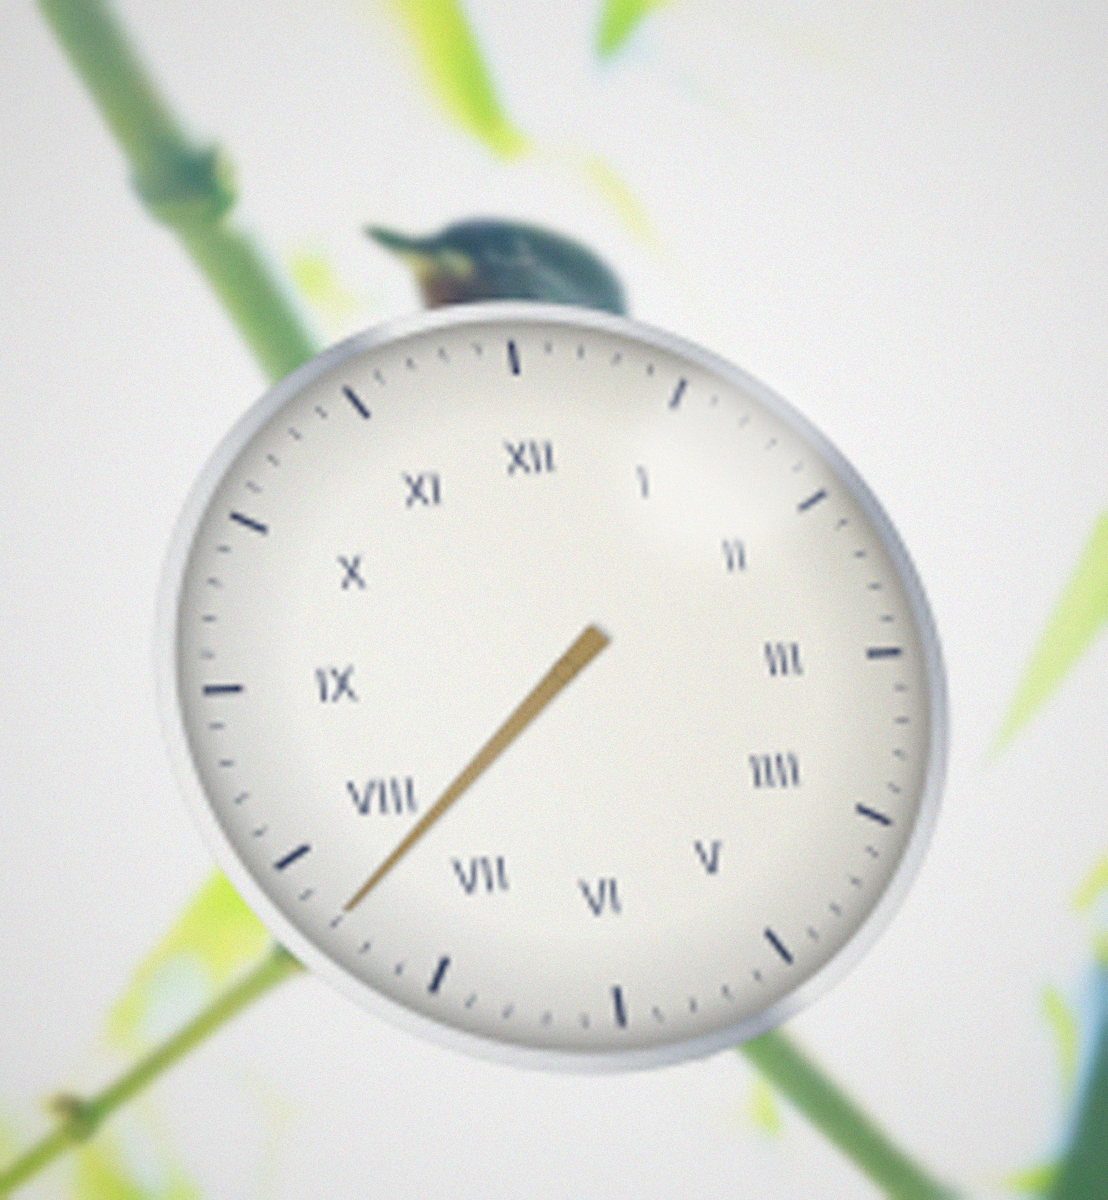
7h38
